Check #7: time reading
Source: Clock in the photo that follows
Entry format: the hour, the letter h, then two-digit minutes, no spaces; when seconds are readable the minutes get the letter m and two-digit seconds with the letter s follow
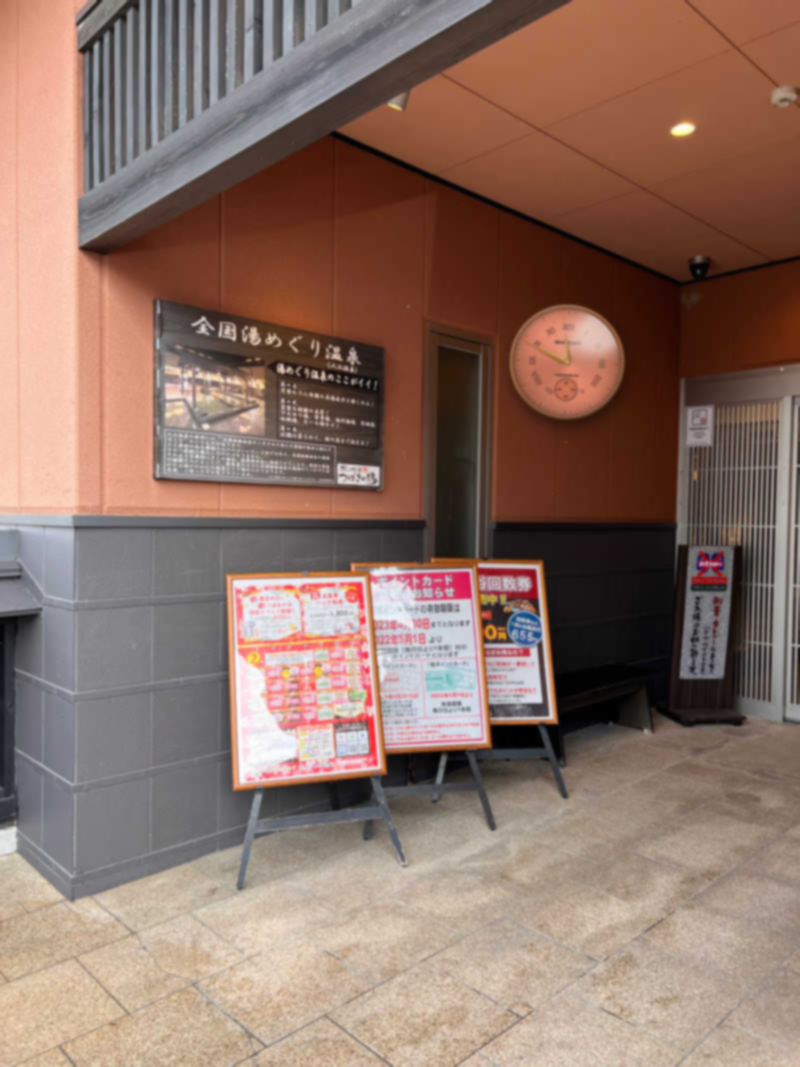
11h49
